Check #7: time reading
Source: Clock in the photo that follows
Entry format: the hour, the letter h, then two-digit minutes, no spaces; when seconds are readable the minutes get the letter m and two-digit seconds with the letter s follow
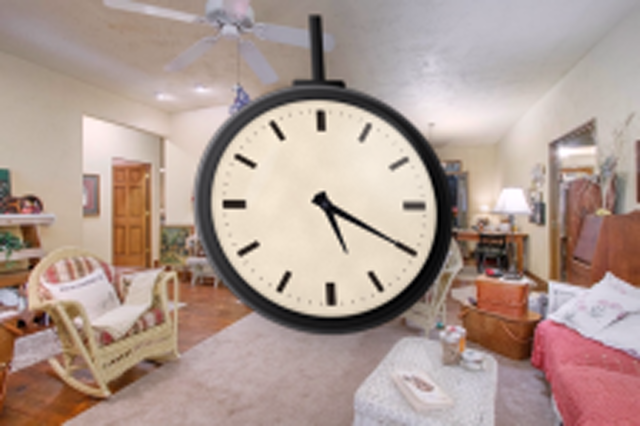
5h20
